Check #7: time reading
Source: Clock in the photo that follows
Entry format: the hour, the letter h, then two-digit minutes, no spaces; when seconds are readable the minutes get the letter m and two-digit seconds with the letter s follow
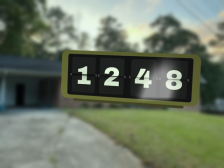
12h48
